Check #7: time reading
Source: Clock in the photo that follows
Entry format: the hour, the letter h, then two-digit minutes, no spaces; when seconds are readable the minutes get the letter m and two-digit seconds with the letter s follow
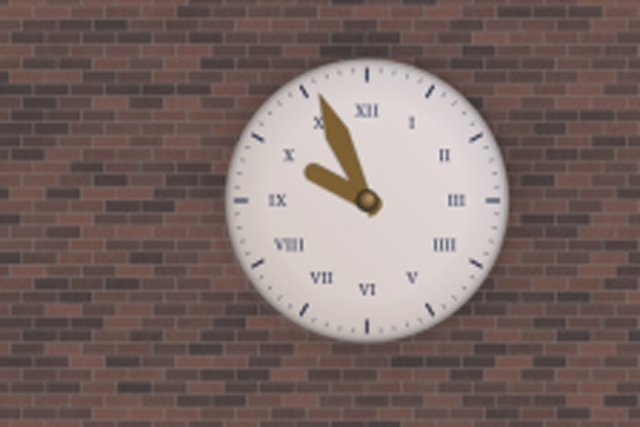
9h56
